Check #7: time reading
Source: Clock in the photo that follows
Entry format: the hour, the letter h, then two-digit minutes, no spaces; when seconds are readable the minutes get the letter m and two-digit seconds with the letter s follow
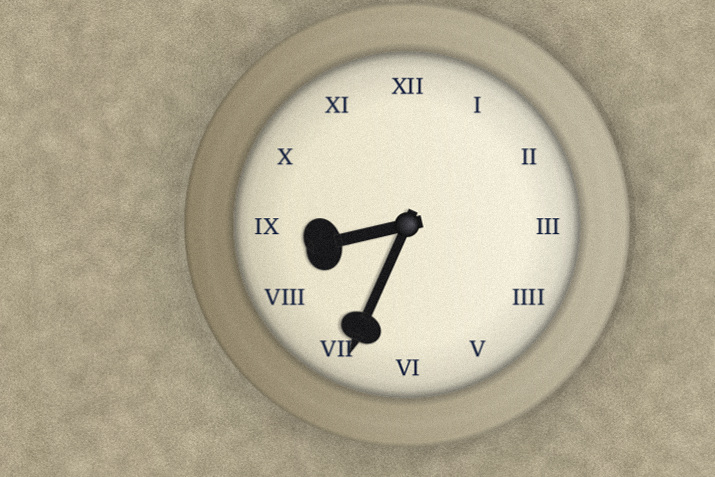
8h34
